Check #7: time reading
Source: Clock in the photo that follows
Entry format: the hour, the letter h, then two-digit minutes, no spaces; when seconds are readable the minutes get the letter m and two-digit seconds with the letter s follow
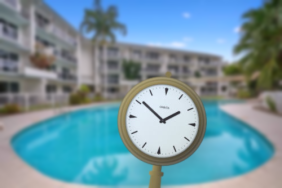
1h51
